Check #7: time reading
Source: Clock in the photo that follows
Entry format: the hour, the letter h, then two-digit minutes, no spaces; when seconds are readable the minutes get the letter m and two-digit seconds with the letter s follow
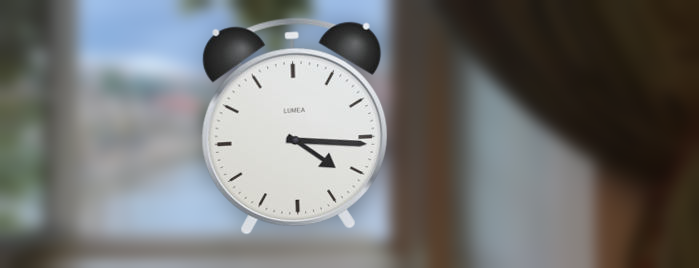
4h16
